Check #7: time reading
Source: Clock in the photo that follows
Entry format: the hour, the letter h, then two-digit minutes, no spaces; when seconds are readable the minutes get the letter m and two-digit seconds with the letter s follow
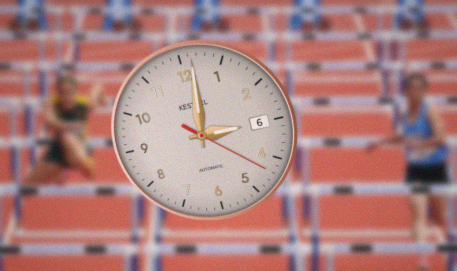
3h01m22s
